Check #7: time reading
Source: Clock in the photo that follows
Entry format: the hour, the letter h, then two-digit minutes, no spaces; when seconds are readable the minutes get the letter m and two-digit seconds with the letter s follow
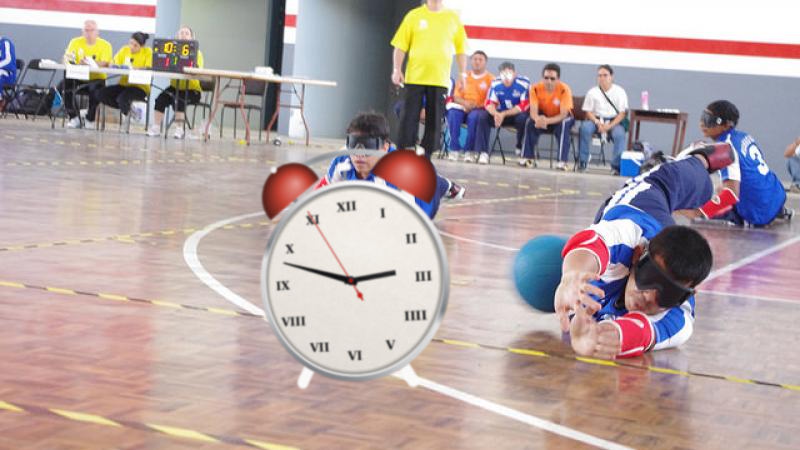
2h47m55s
